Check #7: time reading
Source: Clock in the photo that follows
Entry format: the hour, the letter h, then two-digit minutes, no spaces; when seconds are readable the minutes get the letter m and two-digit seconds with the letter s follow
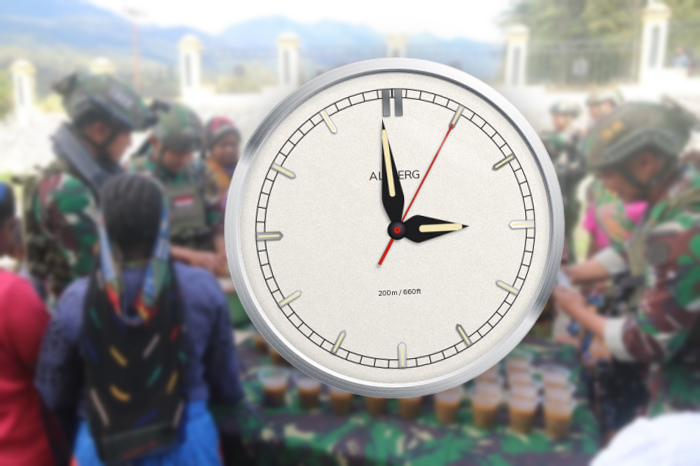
2h59m05s
